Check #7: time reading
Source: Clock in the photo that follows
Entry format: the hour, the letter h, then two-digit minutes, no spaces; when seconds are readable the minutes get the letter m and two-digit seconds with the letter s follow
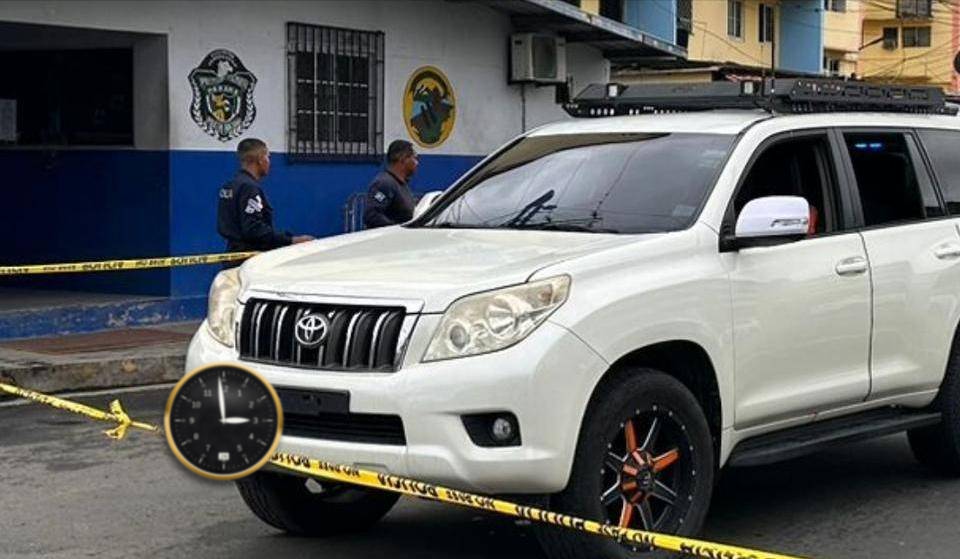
2h59
